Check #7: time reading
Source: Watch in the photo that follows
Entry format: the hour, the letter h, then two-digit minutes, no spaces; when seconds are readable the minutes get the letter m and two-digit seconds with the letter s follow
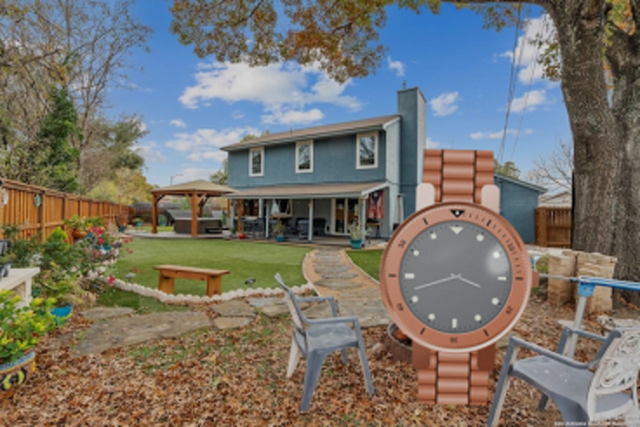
3h42
